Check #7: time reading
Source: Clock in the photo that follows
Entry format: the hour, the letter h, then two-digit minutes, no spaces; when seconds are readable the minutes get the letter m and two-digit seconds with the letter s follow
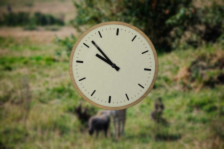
9h52
